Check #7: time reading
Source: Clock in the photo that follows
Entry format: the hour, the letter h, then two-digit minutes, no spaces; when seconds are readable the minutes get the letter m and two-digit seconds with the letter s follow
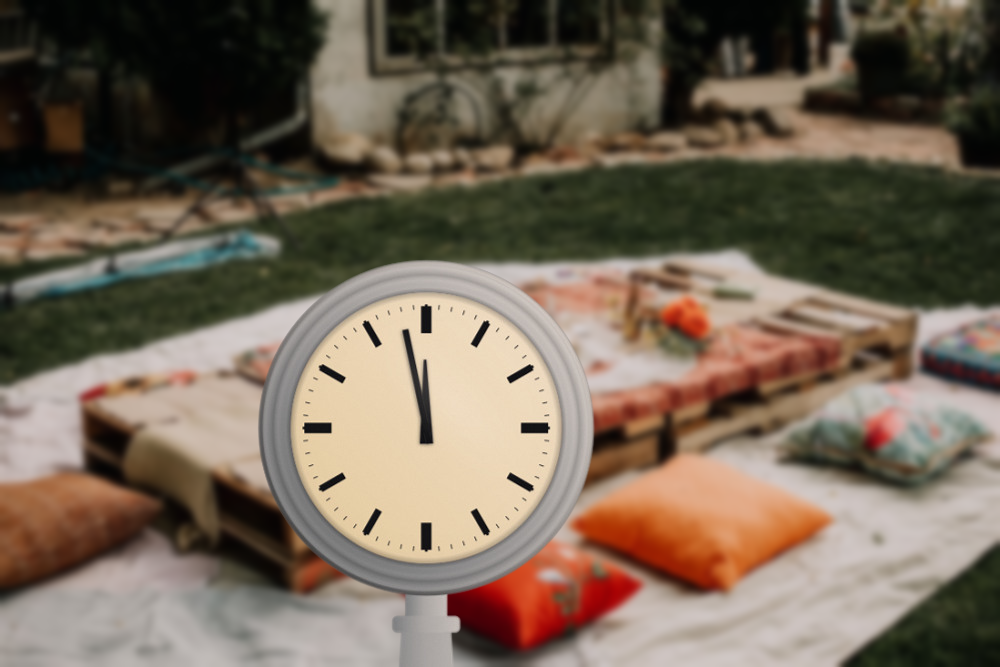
11h58
